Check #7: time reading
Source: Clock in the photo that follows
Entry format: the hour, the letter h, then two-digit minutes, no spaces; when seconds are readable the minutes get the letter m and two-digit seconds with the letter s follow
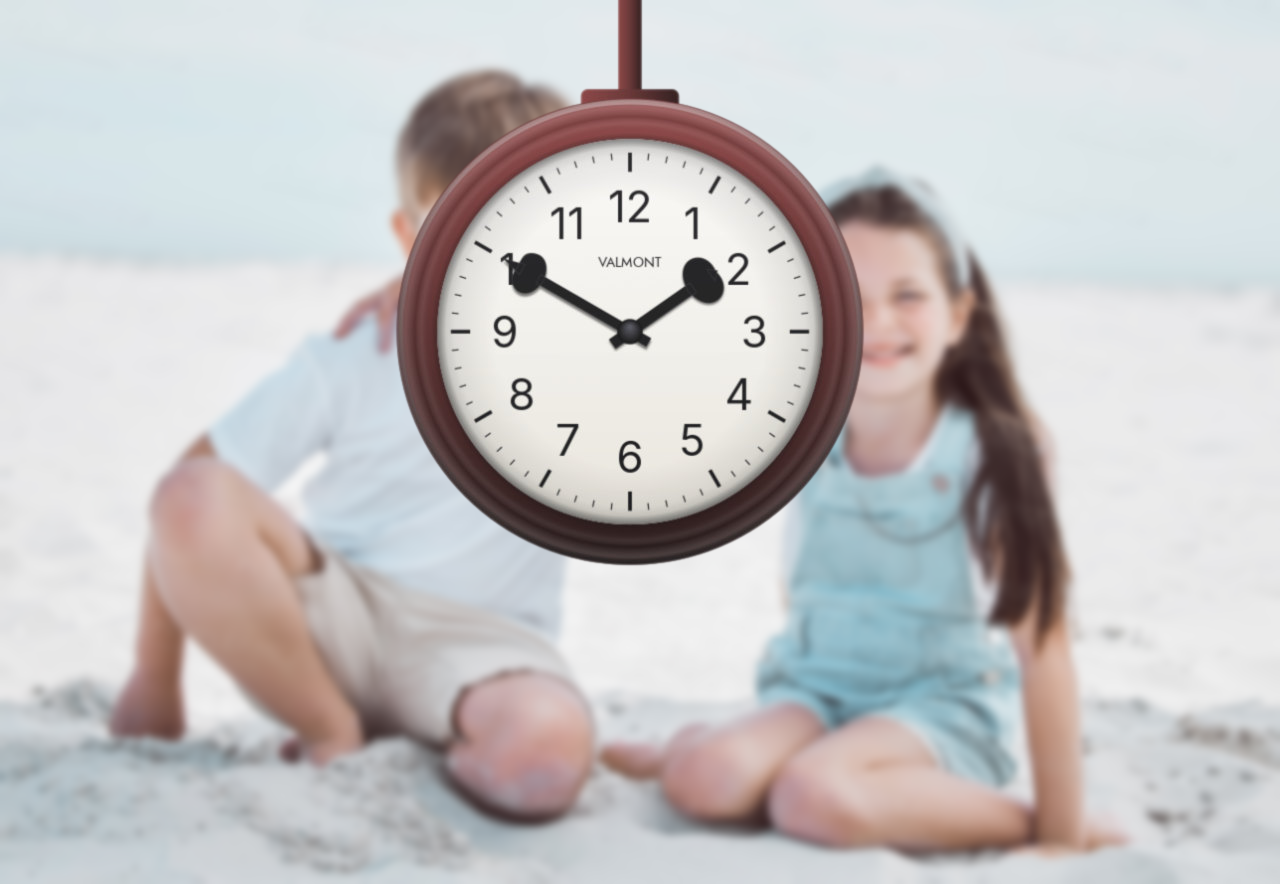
1h50
